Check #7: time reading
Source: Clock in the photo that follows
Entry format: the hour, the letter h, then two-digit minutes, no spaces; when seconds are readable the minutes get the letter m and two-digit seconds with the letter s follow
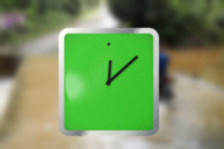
12h08
